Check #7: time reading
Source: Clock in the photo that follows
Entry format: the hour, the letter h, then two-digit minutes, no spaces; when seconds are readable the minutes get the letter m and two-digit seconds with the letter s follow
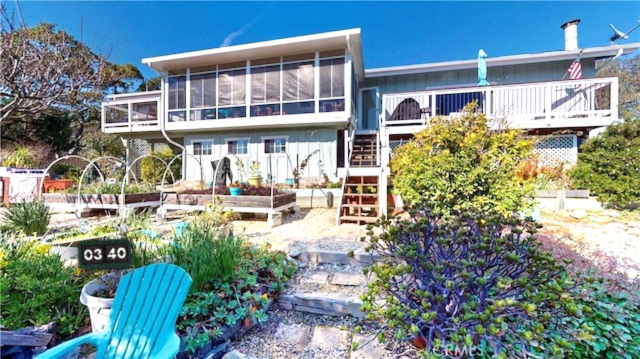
3h40
